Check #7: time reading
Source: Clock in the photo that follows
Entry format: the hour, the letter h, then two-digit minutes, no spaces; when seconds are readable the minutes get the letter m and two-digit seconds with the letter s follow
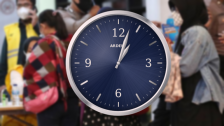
1h03
